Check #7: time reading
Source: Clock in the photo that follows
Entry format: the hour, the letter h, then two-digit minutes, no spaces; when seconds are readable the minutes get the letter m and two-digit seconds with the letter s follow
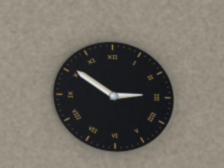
2h51
